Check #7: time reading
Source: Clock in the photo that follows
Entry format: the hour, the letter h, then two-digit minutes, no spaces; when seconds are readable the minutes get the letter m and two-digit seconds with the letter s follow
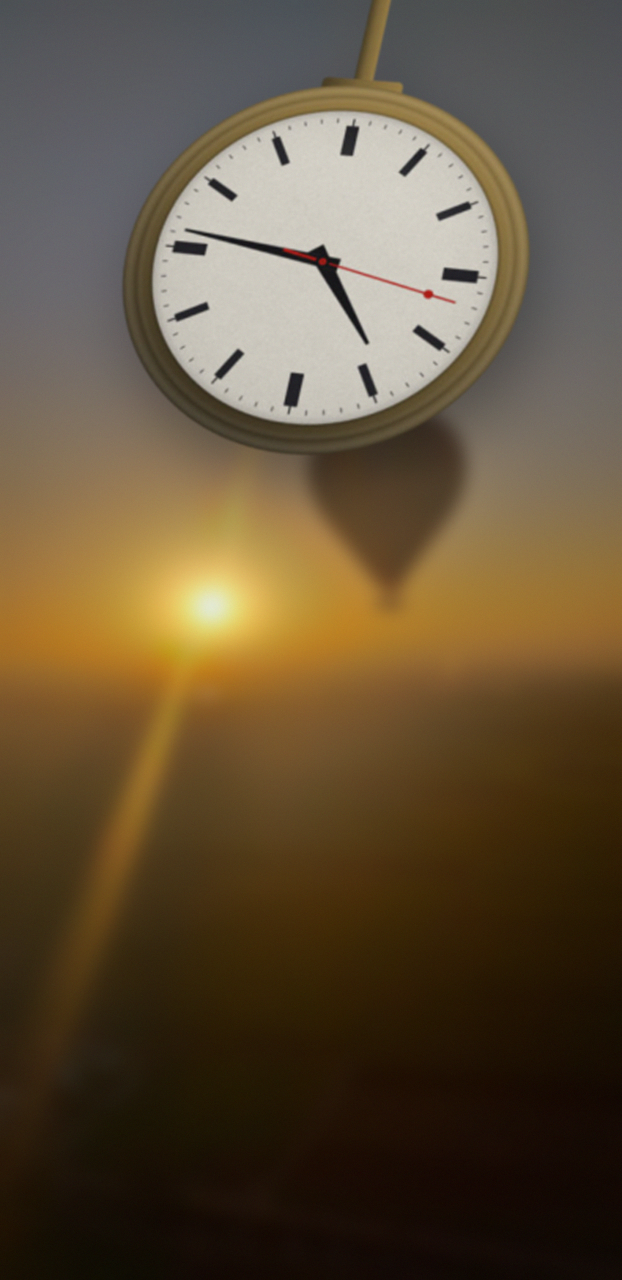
4h46m17s
